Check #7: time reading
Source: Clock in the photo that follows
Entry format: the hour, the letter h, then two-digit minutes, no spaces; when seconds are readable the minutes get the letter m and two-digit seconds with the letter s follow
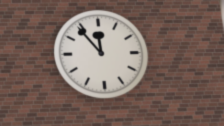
11h54
